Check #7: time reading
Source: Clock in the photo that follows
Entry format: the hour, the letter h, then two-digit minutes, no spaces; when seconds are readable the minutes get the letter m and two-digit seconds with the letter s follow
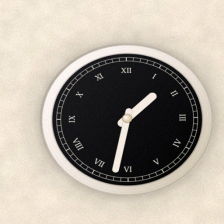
1h32
